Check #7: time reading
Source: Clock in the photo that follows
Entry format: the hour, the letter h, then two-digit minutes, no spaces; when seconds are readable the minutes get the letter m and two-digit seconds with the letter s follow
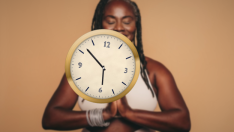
5h52
